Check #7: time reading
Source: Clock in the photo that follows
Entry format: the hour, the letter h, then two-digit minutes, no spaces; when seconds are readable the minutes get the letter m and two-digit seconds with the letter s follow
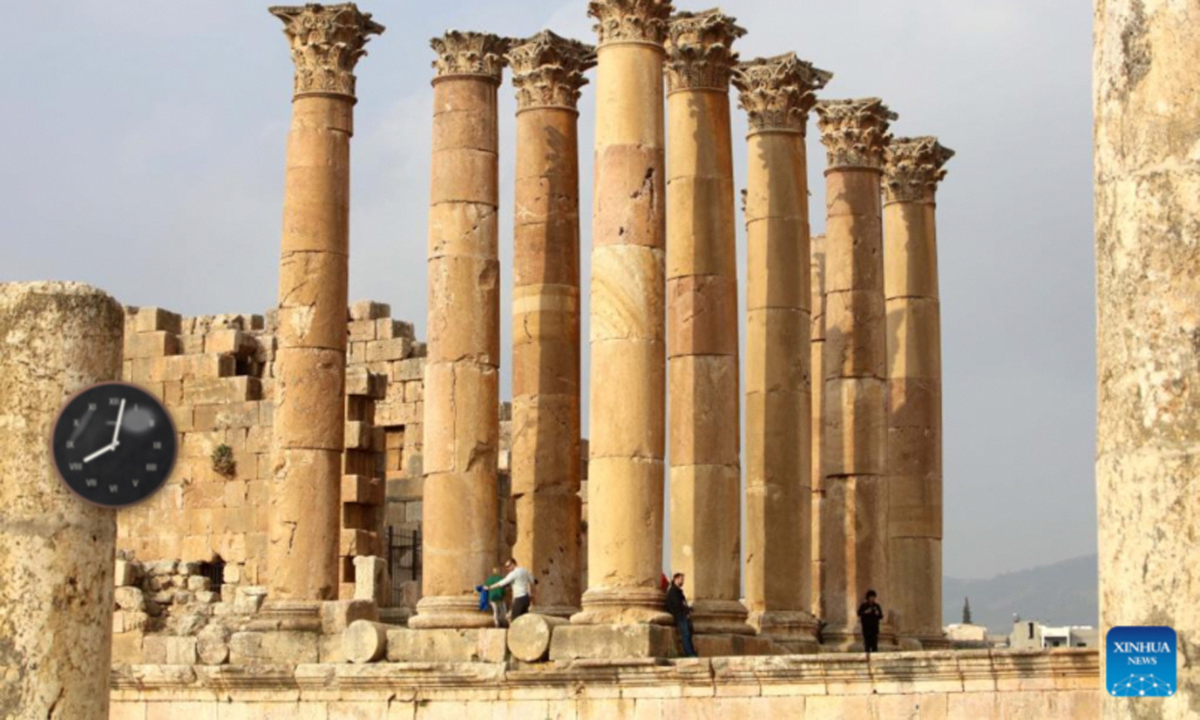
8h02
